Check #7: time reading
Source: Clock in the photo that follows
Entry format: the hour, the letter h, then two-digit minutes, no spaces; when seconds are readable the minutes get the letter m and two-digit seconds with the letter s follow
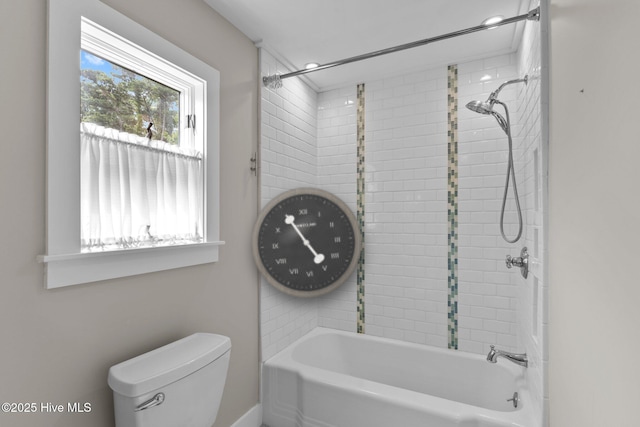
4h55
